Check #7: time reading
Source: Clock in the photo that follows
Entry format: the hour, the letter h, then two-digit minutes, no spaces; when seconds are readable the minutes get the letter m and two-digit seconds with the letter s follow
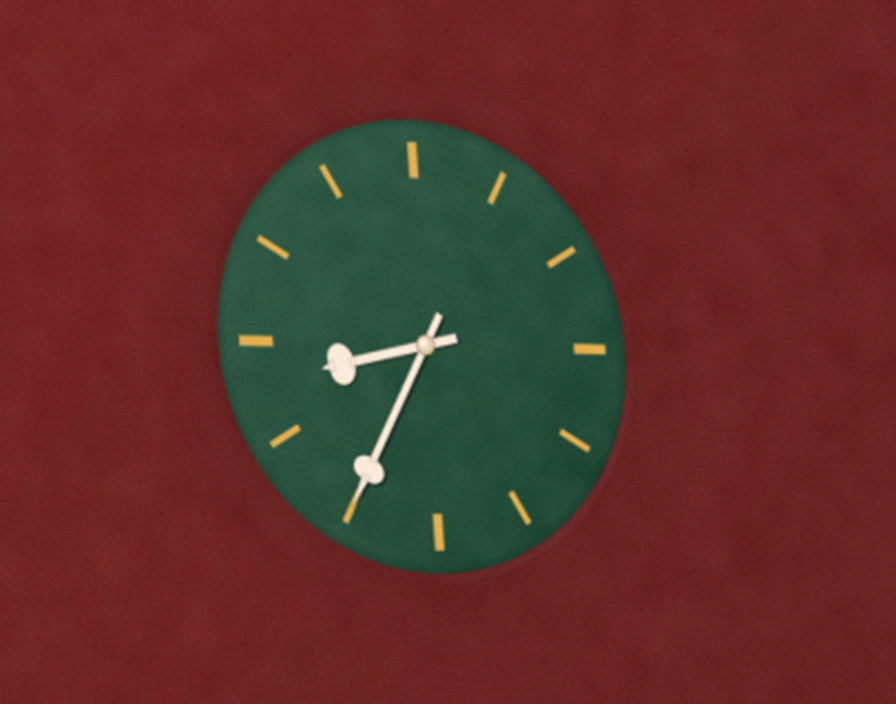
8h35
